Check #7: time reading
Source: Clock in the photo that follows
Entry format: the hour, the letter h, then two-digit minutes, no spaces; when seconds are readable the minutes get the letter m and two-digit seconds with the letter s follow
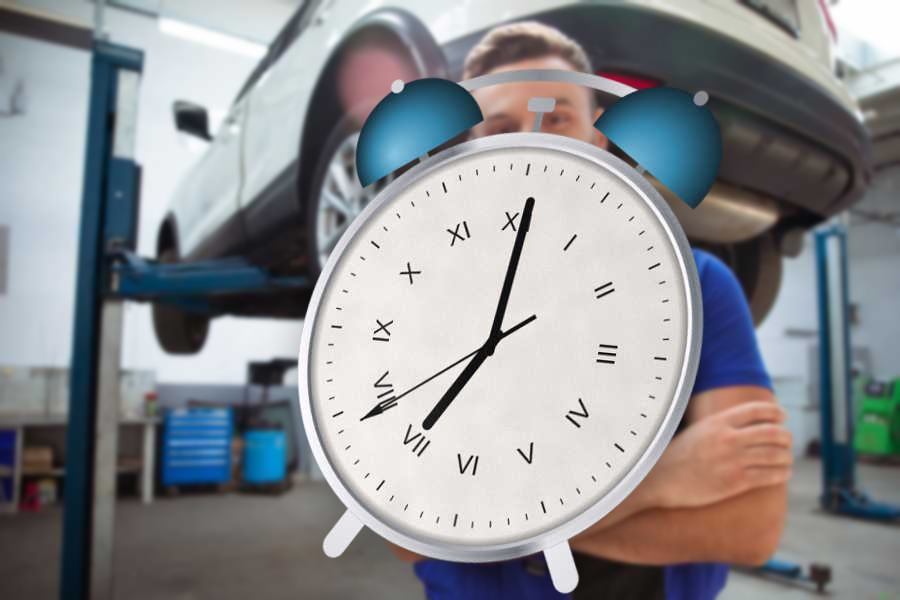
7h00m39s
